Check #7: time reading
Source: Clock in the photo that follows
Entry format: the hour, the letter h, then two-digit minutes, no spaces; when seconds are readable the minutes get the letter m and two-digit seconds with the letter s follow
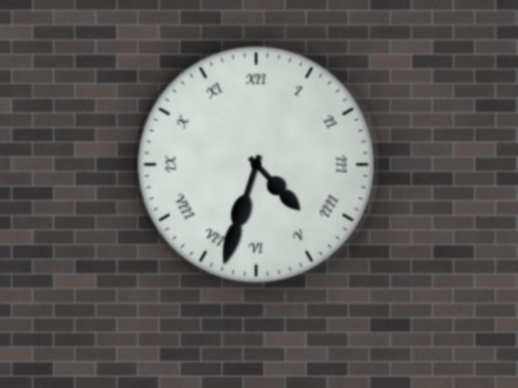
4h33
